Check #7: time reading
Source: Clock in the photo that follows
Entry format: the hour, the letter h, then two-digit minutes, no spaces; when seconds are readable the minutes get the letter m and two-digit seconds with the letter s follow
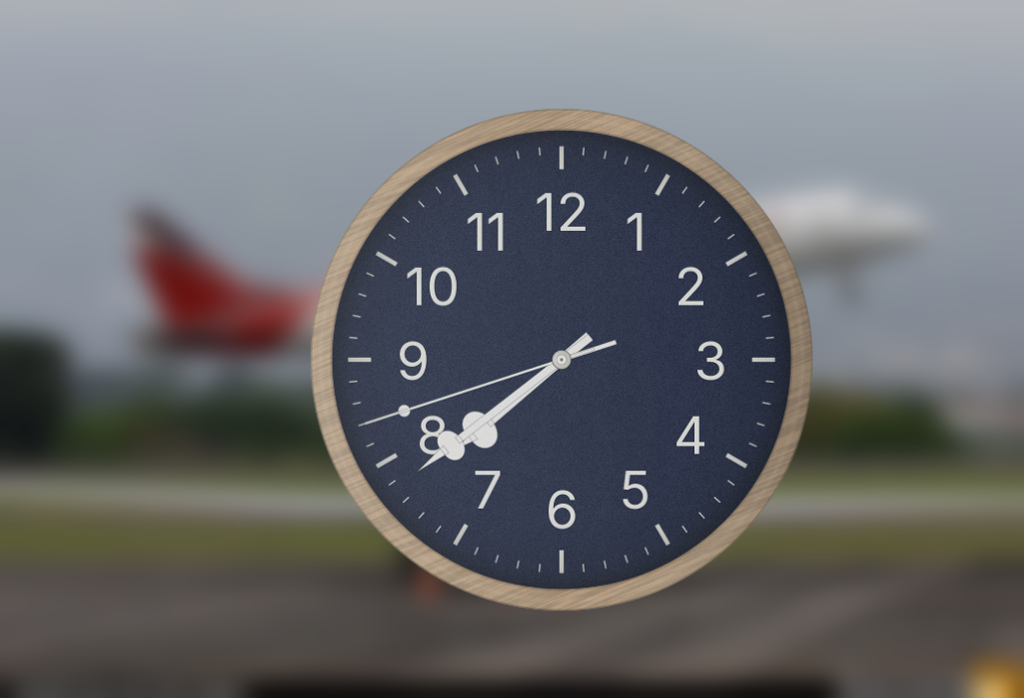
7h38m42s
